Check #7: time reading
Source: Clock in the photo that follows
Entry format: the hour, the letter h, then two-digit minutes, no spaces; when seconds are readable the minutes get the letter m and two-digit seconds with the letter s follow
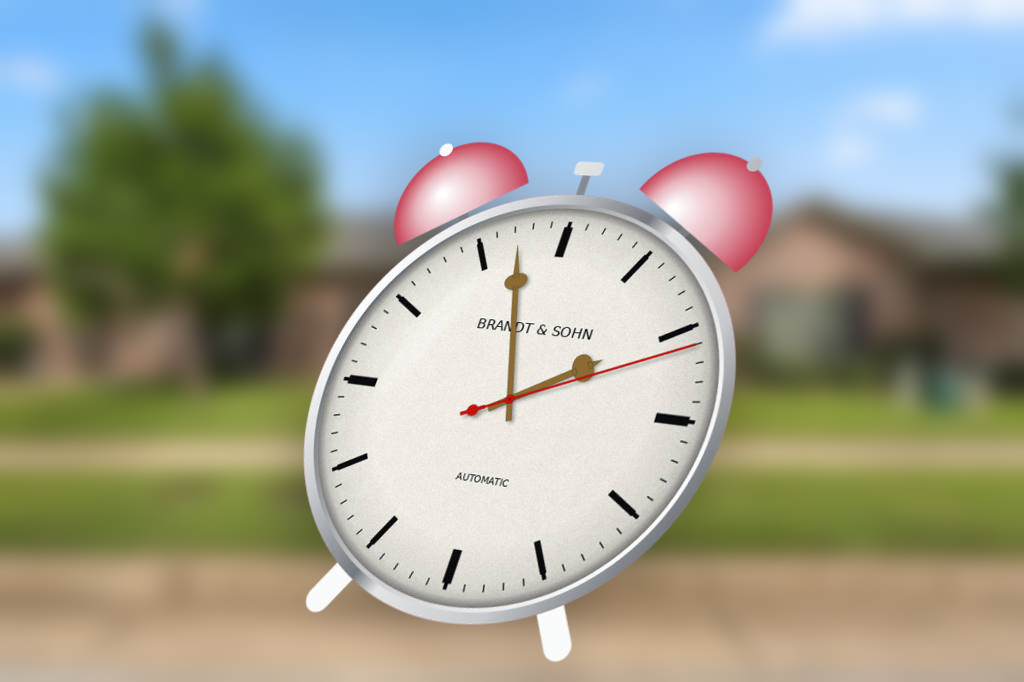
1h57m11s
